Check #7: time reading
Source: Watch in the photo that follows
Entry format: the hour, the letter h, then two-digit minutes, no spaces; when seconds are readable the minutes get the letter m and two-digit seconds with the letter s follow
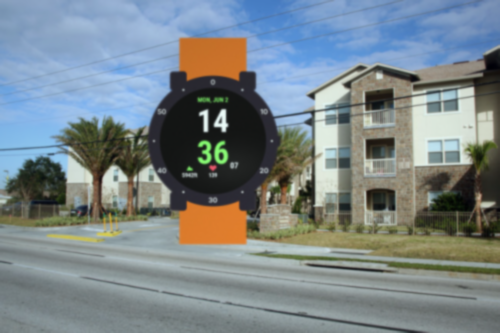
14h36
